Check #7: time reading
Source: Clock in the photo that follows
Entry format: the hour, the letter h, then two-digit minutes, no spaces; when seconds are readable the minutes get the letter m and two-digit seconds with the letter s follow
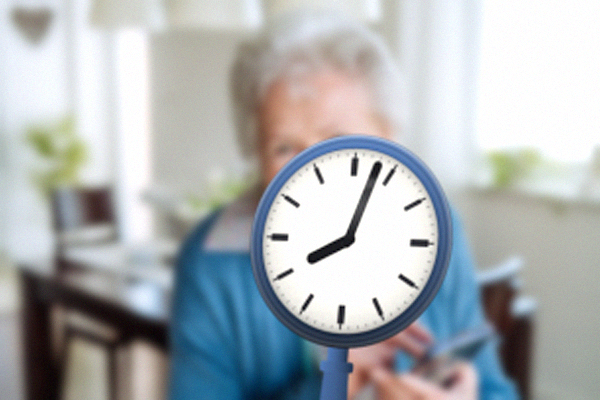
8h03
